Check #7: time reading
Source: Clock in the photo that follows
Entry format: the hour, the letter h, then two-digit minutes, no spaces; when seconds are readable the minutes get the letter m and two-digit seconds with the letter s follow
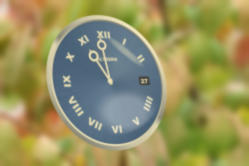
10h59
